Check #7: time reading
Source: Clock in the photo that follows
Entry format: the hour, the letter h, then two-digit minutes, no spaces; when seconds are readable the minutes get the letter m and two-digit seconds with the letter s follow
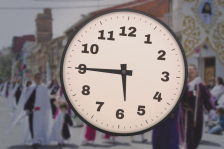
5h45
